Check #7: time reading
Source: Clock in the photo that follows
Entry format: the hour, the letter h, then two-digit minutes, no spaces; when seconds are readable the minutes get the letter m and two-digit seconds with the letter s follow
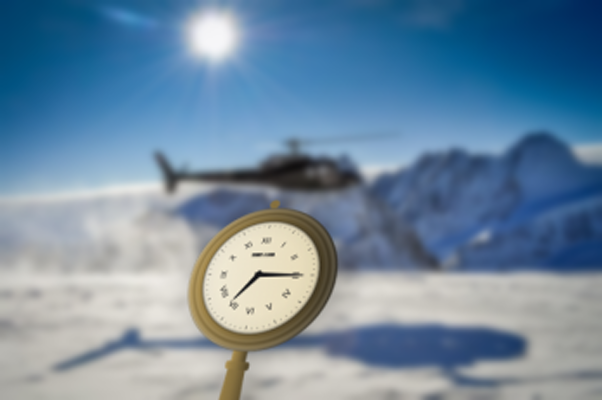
7h15
